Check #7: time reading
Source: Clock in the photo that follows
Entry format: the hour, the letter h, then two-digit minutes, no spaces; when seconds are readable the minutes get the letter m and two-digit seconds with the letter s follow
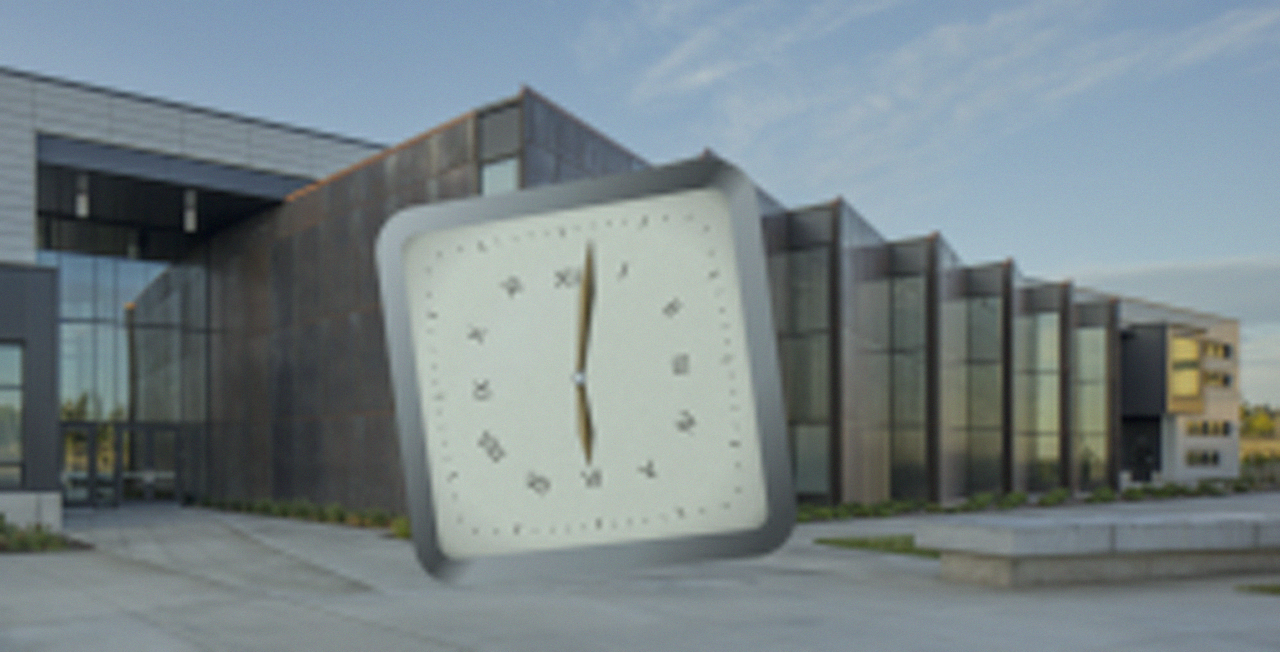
6h02
